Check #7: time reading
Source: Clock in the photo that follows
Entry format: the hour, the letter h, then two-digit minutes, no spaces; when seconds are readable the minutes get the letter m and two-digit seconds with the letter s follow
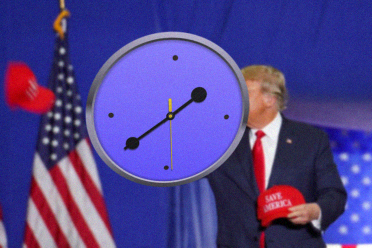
1h38m29s
